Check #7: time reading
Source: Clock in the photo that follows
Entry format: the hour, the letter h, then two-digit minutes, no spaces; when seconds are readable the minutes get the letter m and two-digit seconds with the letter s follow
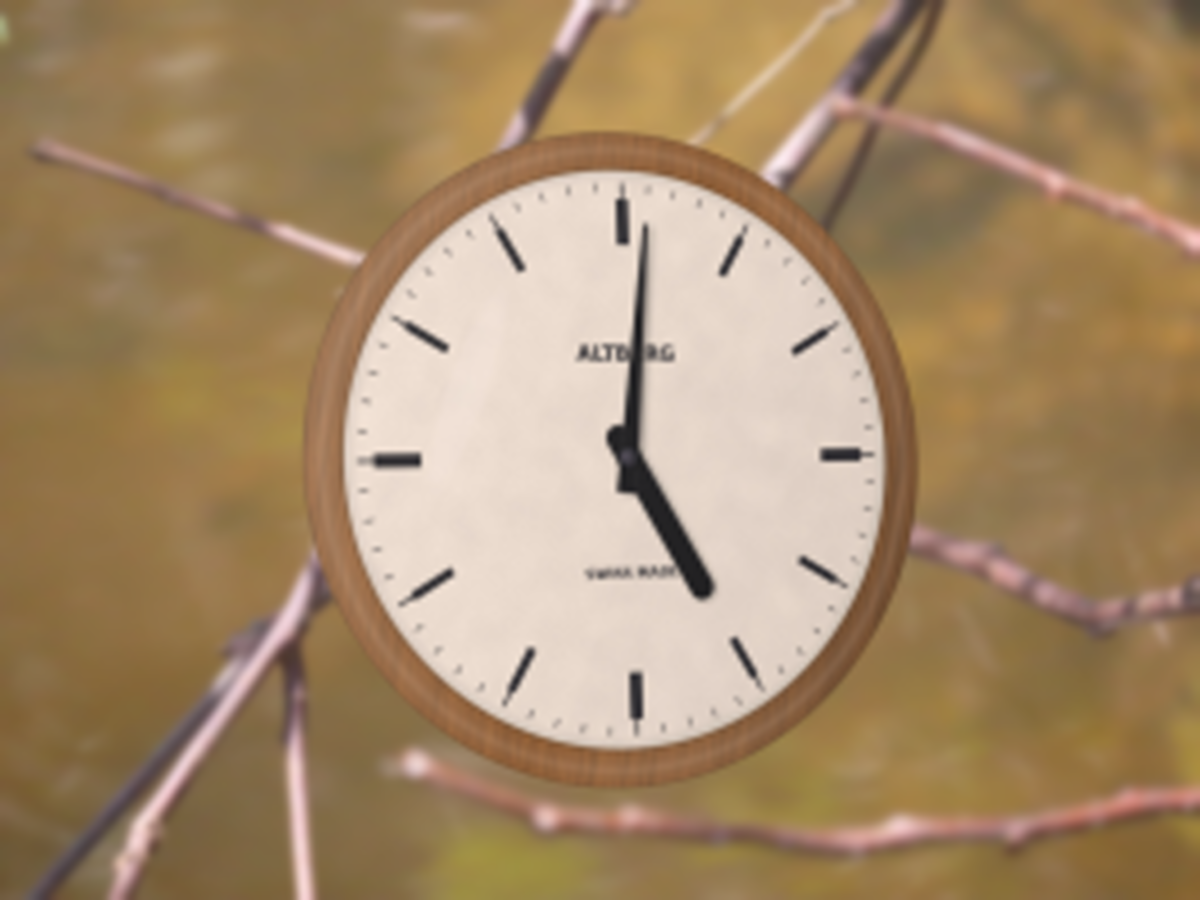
5h01
